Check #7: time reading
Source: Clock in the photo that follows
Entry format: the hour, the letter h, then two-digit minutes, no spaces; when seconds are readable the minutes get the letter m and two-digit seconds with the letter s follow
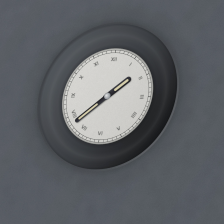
1h38
